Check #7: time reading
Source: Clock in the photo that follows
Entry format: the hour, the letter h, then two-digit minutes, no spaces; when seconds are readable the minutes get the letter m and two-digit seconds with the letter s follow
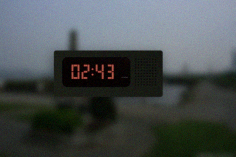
2h43
